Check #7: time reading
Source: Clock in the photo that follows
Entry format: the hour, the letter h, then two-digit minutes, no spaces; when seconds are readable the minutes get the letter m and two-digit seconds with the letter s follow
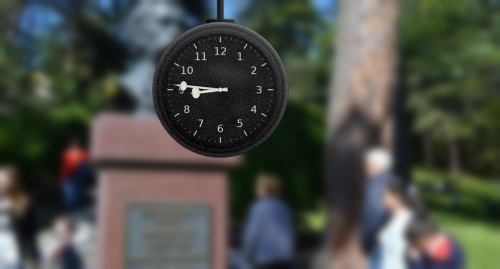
8h46
